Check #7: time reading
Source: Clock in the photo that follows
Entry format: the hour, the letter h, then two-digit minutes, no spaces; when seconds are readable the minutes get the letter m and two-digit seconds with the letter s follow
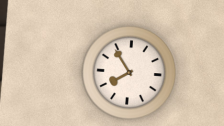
7h54
